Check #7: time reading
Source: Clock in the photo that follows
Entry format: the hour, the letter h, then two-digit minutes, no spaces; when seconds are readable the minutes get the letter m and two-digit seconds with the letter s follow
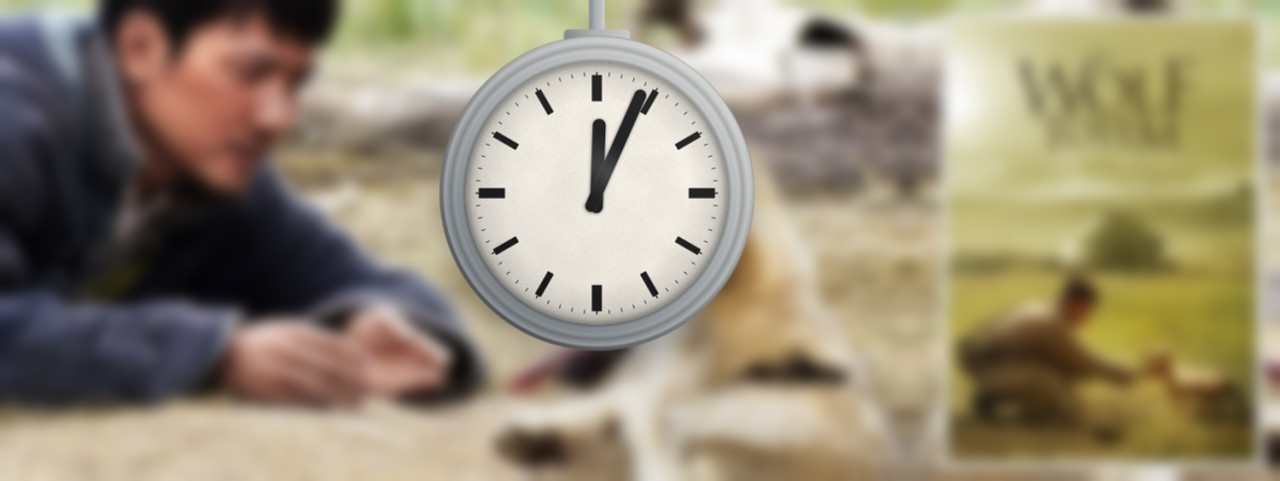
12h04
